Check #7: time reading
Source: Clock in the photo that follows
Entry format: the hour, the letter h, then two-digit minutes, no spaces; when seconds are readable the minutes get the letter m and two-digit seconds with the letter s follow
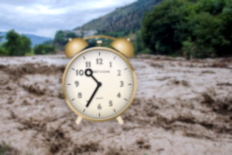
10h35
